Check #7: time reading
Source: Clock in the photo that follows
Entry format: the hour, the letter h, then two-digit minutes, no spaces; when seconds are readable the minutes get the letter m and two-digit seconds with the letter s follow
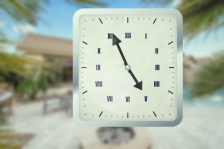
4h56
